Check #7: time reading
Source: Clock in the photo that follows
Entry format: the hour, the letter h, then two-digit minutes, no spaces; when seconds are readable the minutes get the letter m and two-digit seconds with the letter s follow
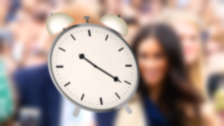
10h21
